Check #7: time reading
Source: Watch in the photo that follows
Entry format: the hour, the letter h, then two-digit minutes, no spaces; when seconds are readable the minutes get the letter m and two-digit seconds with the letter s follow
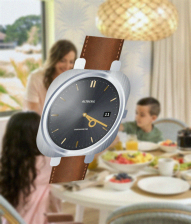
4h19
